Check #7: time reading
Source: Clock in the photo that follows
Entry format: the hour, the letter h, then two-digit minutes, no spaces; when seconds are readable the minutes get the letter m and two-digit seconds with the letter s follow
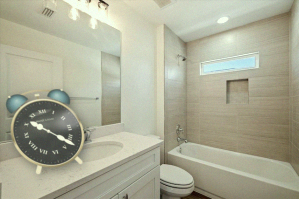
10h22
